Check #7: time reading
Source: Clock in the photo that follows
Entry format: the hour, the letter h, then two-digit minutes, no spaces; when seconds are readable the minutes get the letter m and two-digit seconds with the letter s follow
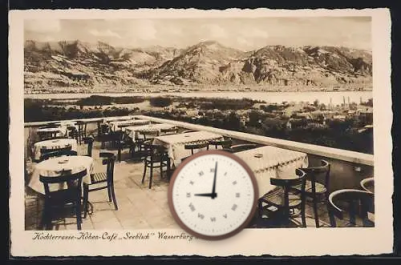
9h01
